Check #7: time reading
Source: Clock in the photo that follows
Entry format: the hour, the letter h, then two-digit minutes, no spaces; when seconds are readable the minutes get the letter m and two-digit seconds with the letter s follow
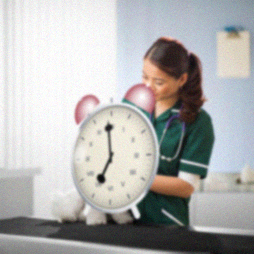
6h59
